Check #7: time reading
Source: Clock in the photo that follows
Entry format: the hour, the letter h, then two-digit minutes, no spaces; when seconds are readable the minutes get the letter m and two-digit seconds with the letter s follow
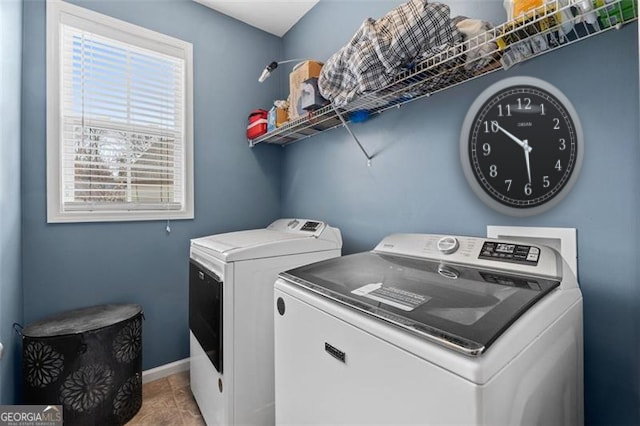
5h51
